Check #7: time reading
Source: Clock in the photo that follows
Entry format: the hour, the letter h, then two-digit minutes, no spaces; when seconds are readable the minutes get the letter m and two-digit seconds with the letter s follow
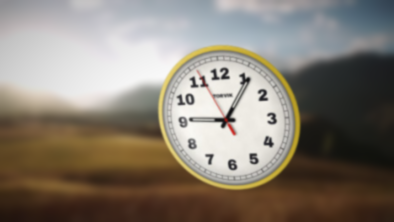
9h05m56s
